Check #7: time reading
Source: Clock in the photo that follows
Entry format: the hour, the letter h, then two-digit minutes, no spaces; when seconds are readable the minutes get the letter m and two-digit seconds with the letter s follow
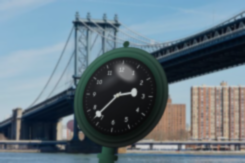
2h37
